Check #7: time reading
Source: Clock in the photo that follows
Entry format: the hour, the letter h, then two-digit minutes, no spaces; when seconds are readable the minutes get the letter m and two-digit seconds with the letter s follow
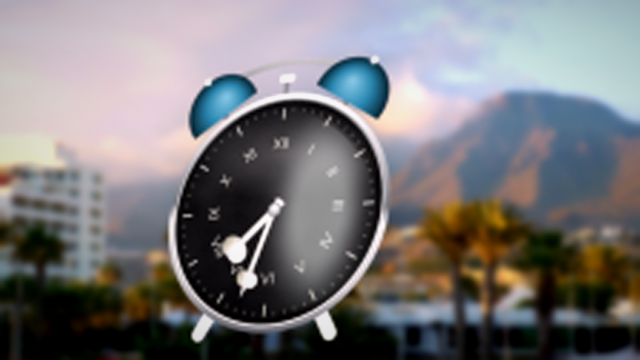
7h33
